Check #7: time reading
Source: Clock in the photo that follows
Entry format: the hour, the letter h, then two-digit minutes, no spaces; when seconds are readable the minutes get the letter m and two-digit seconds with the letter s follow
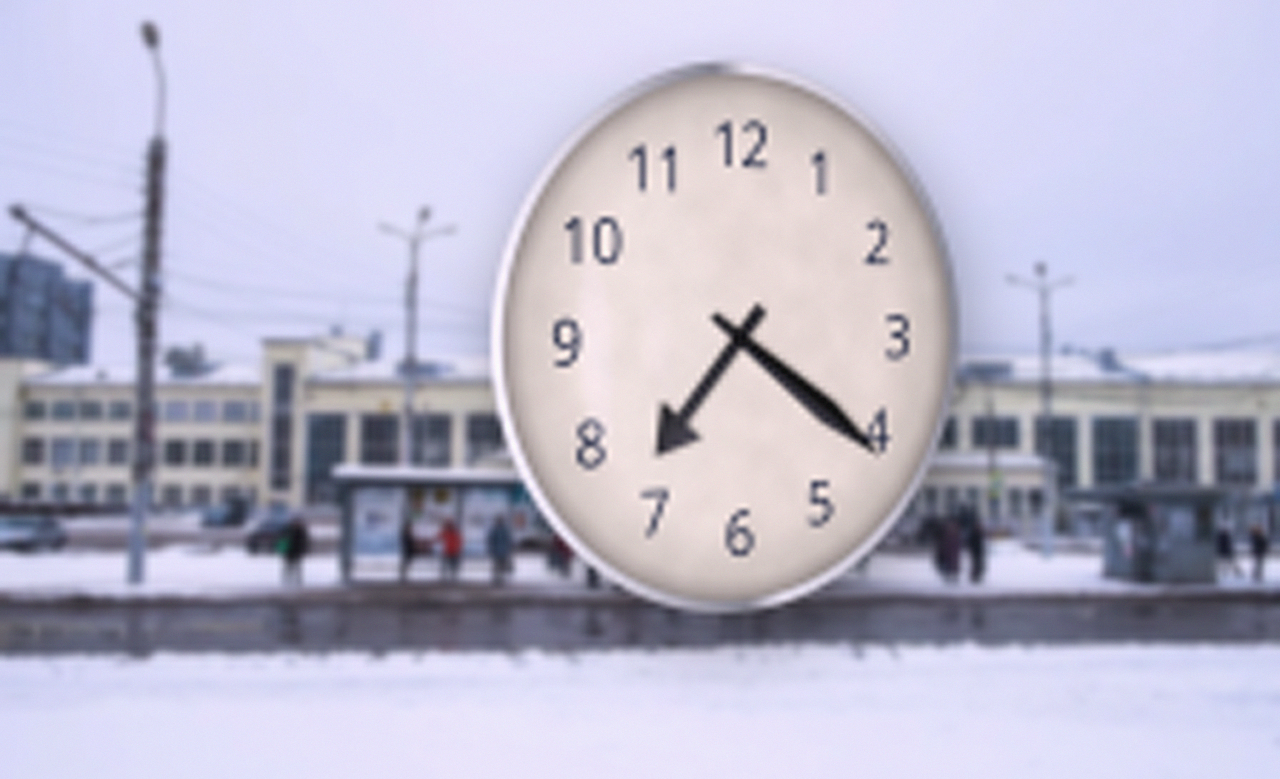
7h21
